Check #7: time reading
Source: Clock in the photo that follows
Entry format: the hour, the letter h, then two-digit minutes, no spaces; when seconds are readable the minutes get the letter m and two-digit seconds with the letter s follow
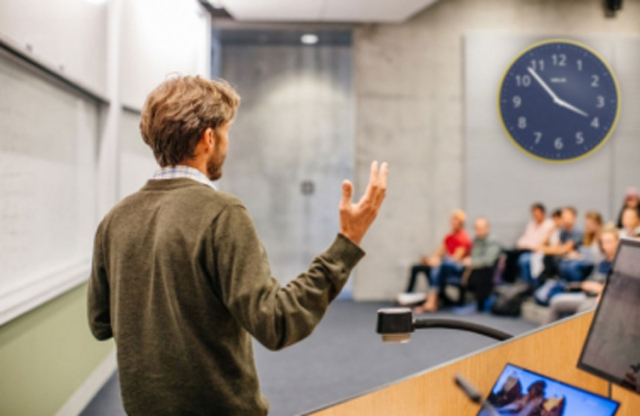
3h53
